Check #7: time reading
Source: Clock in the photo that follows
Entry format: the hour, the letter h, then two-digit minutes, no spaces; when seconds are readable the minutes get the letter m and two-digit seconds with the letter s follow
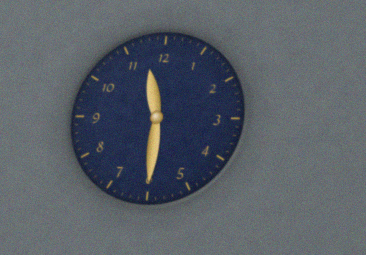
11h30
